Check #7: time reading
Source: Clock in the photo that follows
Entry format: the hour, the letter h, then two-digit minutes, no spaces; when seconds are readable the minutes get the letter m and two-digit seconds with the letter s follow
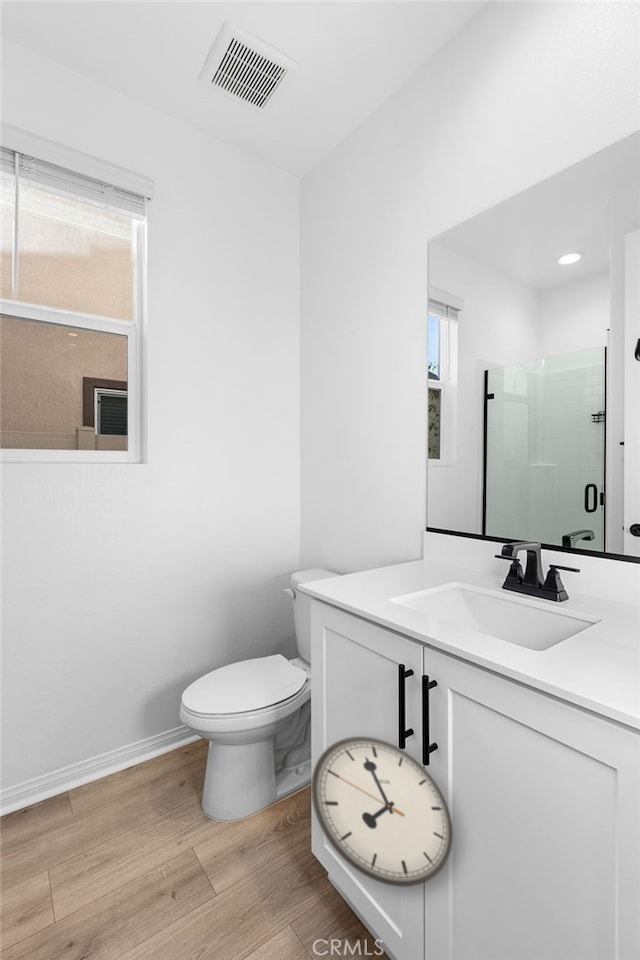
7h57m50s
